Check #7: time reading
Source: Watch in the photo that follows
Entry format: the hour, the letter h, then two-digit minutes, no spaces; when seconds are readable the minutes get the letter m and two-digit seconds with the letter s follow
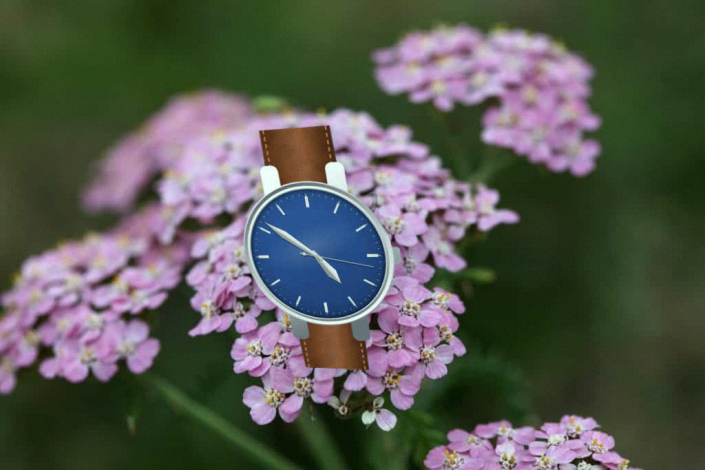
4h51m17s
